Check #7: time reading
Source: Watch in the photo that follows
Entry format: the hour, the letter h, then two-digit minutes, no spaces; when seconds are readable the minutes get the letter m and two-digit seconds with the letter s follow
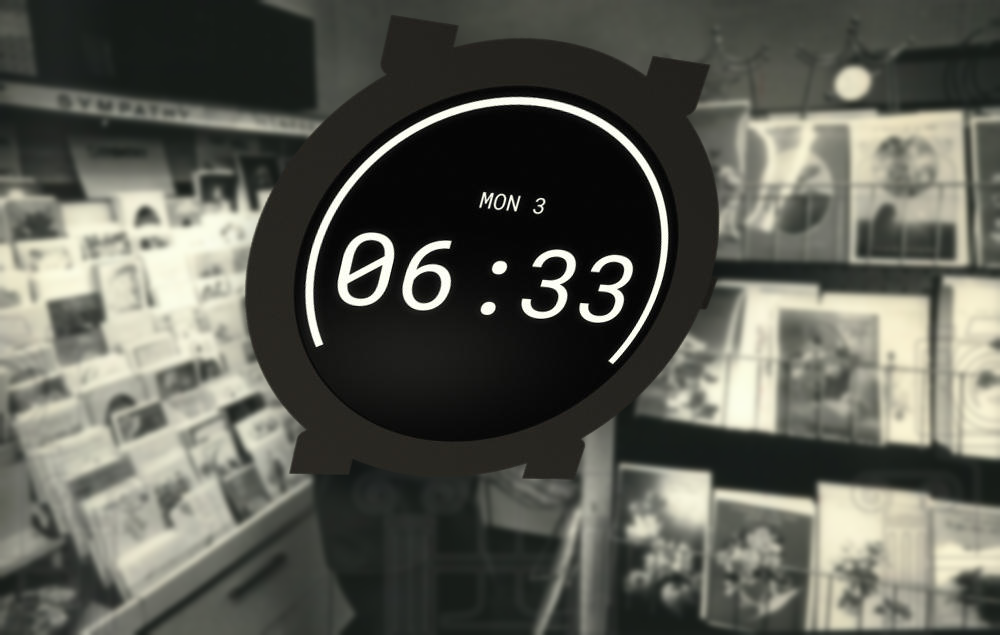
6h33
